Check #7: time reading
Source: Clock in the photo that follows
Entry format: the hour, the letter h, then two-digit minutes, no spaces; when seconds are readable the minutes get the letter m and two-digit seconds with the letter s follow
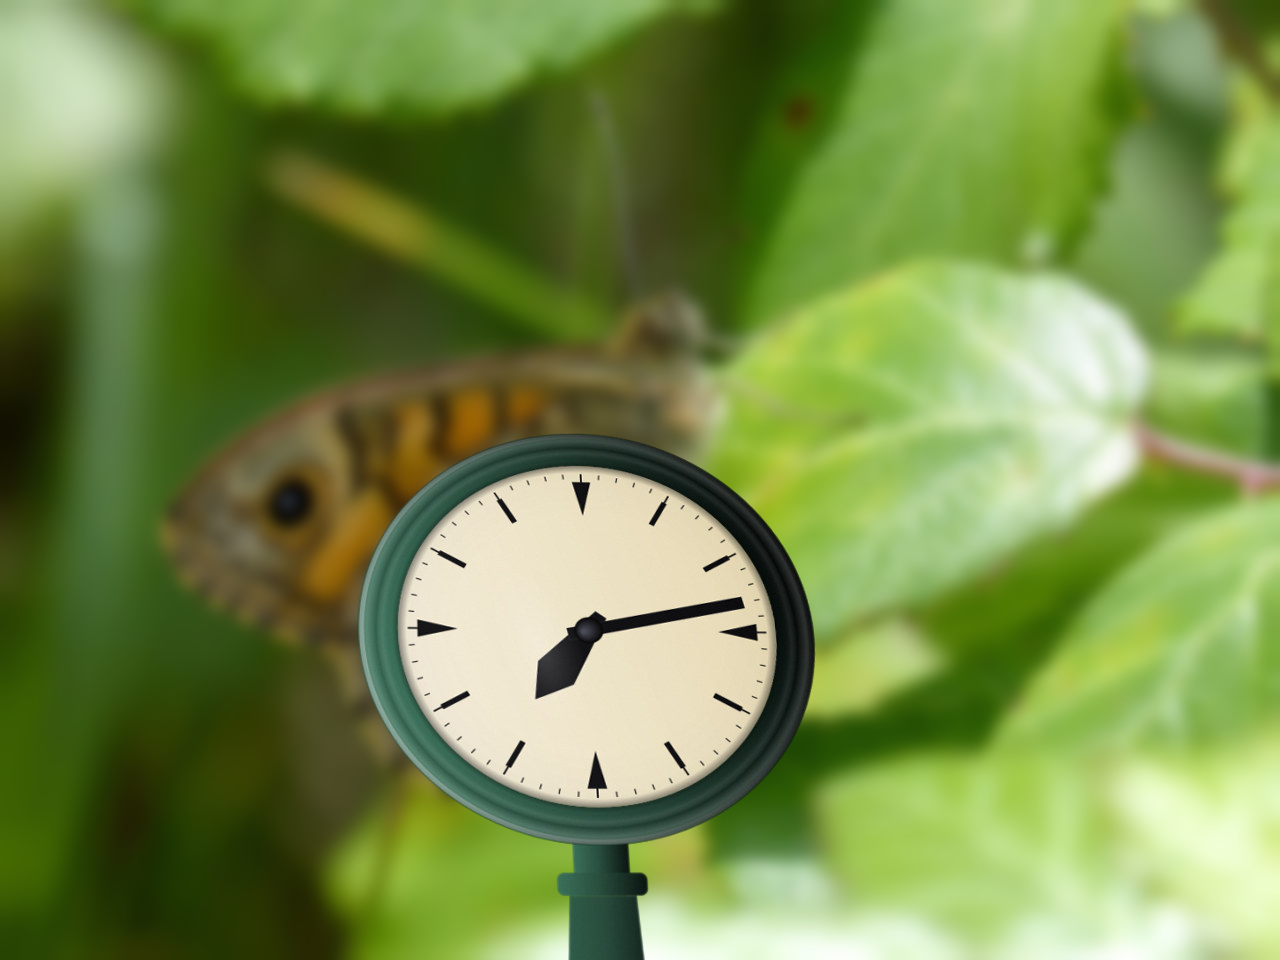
7h13
